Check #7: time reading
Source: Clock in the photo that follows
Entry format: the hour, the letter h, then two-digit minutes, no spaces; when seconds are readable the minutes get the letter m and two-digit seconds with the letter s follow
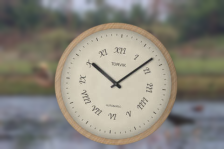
10h08
